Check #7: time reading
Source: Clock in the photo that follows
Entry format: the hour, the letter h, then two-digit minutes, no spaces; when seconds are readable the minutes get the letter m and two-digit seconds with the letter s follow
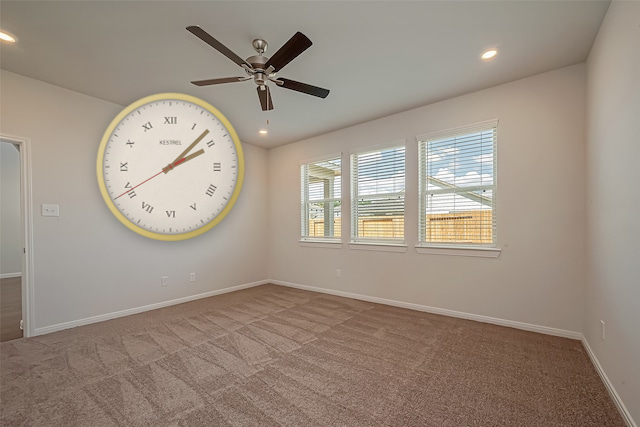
2h07m40s
